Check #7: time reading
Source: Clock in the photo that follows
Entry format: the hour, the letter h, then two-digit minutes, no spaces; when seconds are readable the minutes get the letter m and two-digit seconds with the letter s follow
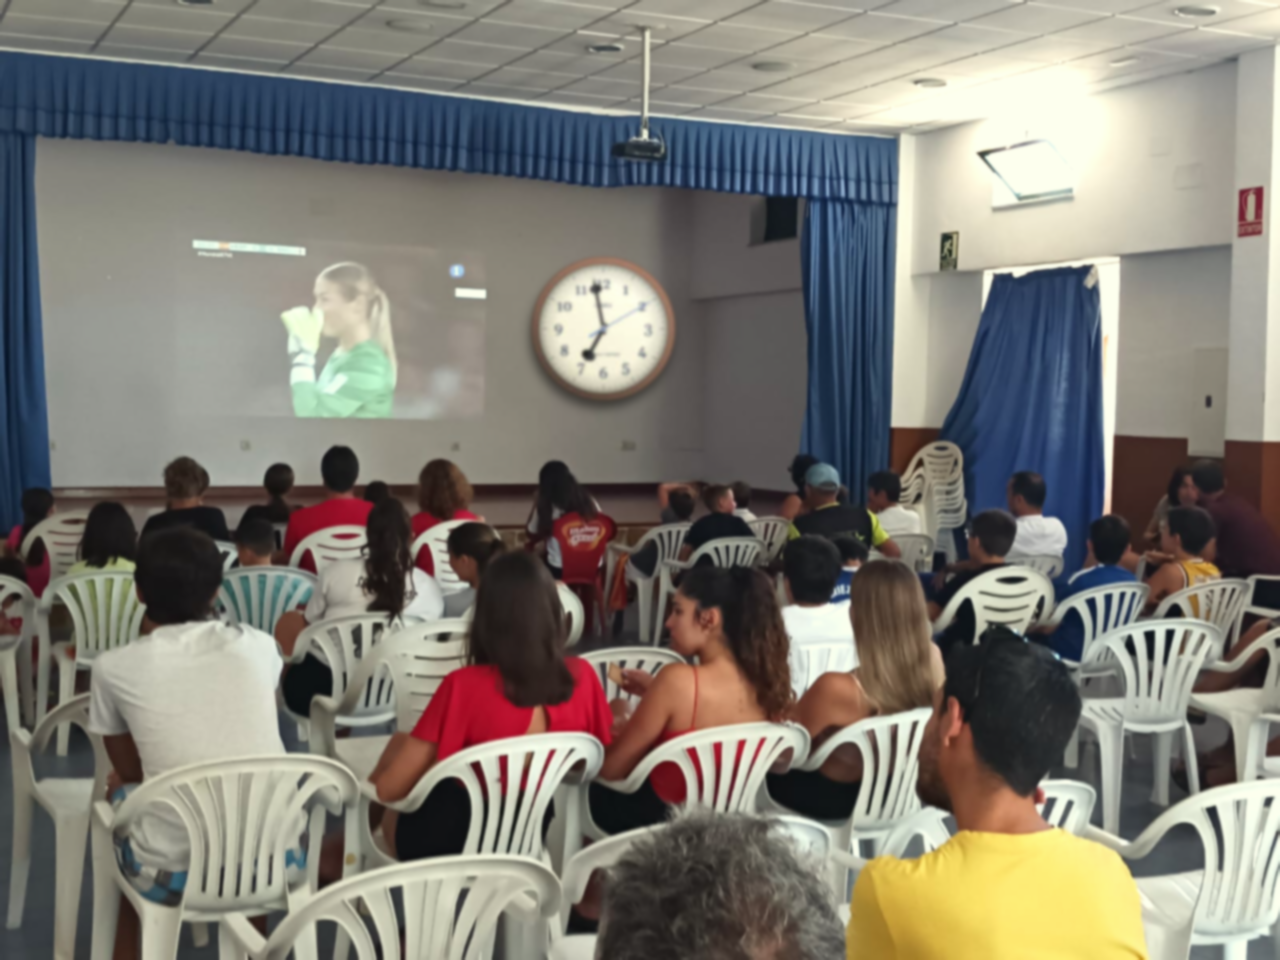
6h58m10s
